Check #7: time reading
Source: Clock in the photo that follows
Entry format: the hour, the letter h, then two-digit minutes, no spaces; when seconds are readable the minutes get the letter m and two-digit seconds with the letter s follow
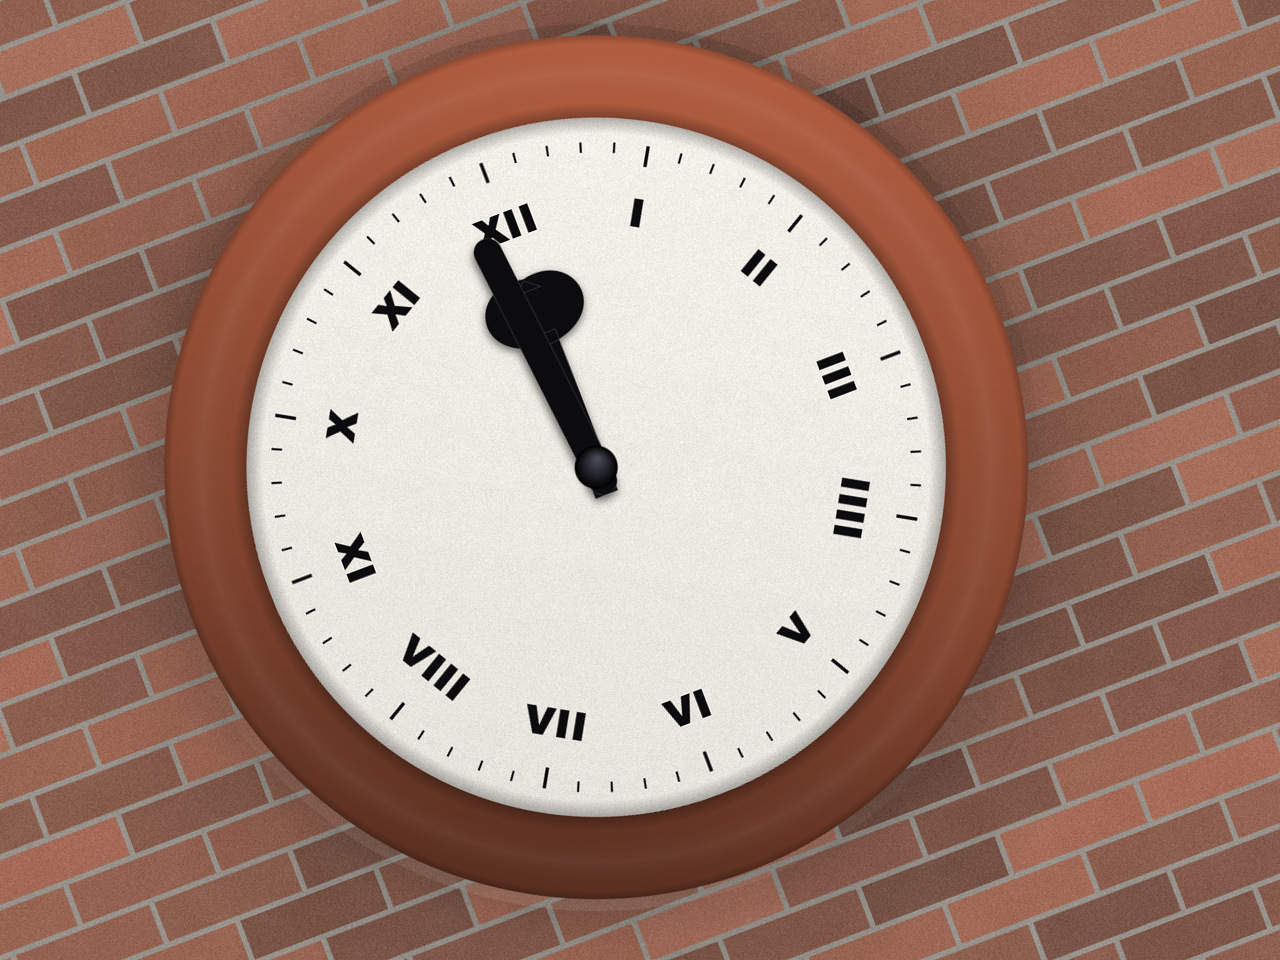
11h59
